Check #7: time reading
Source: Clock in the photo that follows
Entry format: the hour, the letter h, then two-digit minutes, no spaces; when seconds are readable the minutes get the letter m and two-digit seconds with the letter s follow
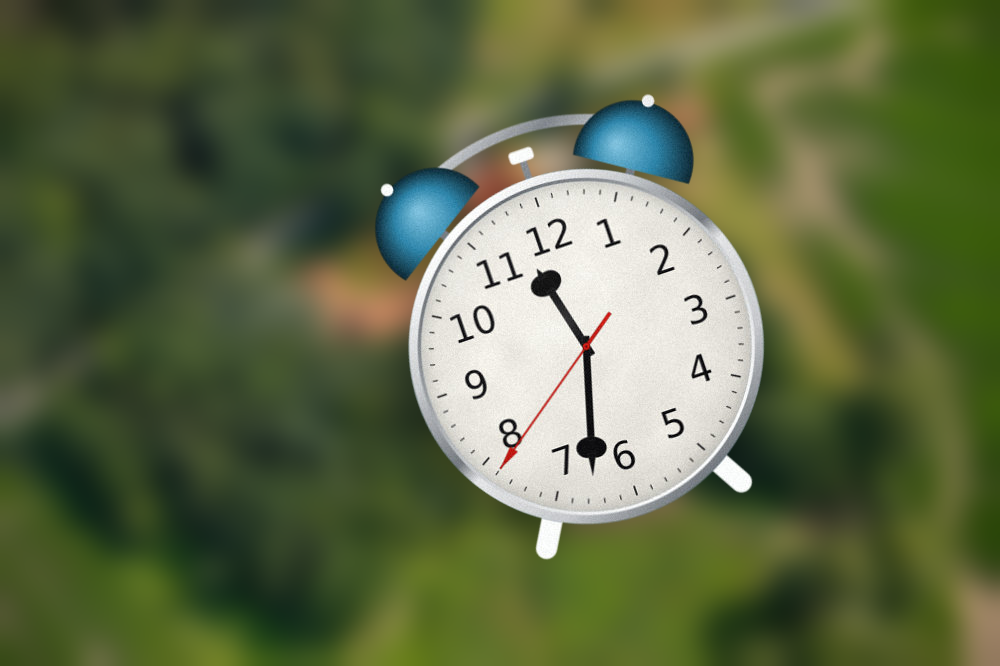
11h32m39s
